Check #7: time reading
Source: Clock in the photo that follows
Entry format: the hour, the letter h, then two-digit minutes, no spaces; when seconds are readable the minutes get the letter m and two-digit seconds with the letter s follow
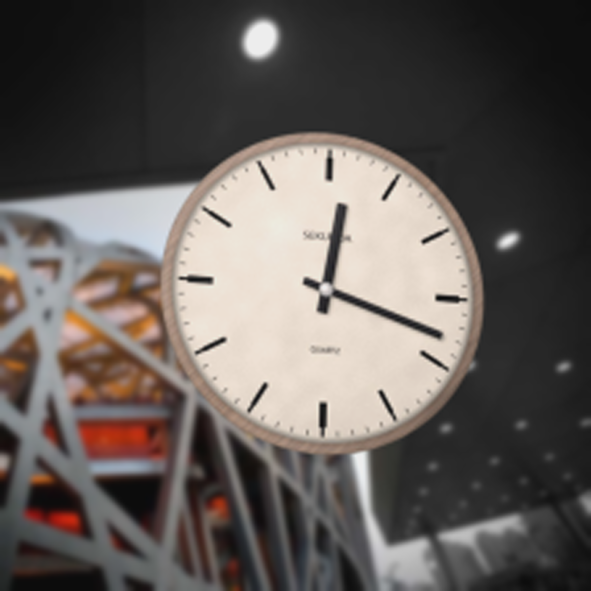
12h18
